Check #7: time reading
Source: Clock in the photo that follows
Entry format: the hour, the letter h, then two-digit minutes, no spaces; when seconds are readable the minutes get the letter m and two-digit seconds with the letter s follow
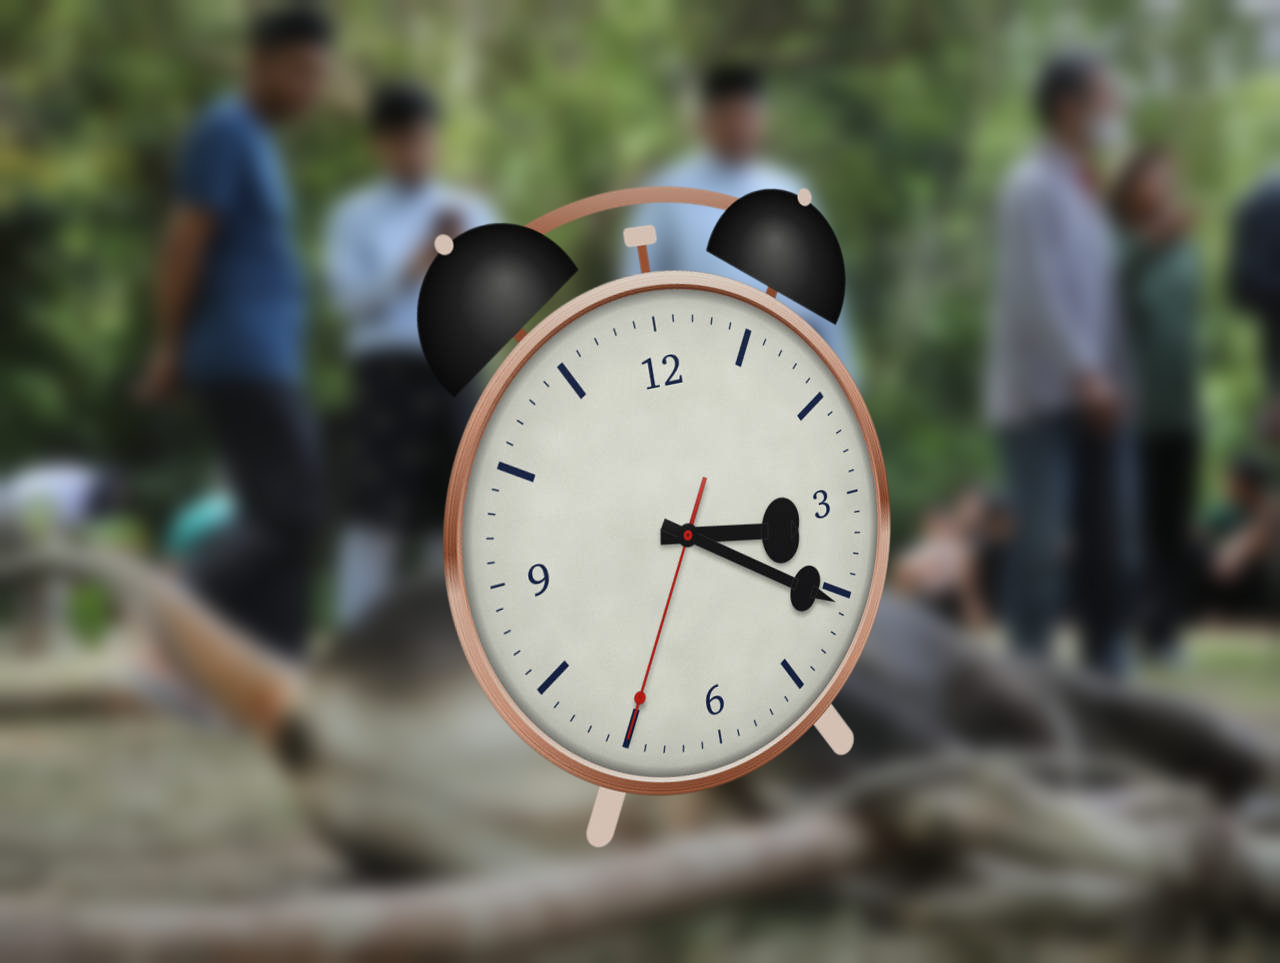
3h20m35s
